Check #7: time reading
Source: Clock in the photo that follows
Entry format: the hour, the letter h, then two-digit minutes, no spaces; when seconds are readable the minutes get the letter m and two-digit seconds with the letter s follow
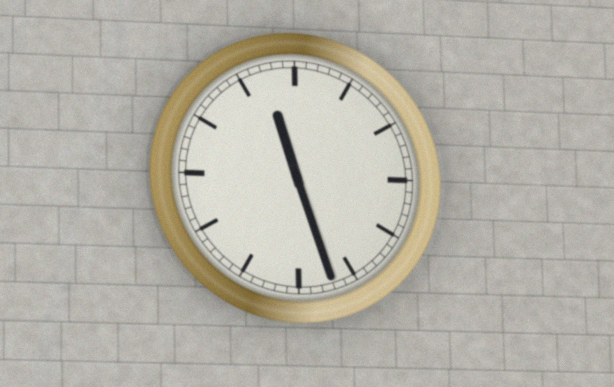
11h27
